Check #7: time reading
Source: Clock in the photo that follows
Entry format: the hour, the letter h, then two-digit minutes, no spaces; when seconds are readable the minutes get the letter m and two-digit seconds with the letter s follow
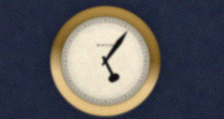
5h06
